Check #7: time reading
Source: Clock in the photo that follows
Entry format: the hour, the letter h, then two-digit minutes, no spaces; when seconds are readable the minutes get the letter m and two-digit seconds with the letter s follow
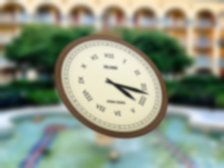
4h17
